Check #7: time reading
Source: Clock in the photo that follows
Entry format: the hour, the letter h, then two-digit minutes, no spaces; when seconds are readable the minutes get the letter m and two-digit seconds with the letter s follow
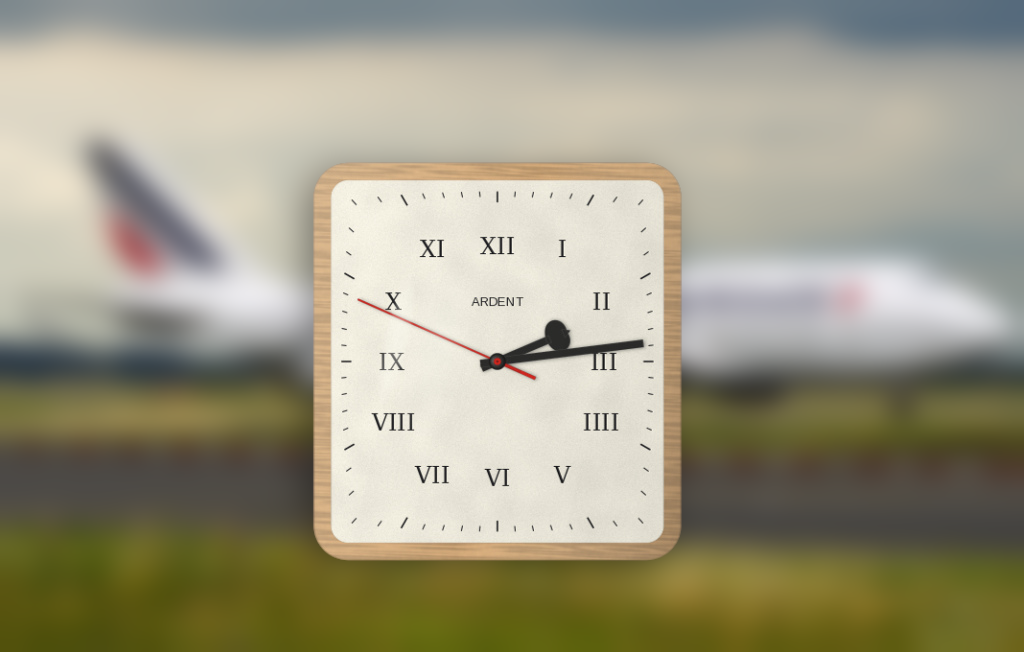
2h13m49s
